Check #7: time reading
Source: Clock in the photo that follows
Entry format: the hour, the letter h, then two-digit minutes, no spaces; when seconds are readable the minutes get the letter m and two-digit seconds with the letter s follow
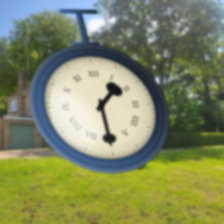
1h30
